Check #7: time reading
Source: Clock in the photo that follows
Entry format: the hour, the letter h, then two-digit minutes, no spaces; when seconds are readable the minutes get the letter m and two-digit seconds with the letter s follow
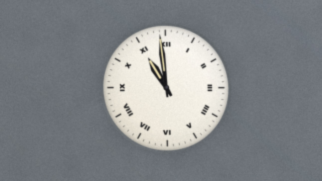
10h59
